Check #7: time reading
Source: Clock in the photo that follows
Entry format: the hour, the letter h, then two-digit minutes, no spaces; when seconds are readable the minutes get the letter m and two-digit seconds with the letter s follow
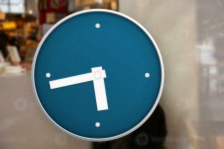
5h43
